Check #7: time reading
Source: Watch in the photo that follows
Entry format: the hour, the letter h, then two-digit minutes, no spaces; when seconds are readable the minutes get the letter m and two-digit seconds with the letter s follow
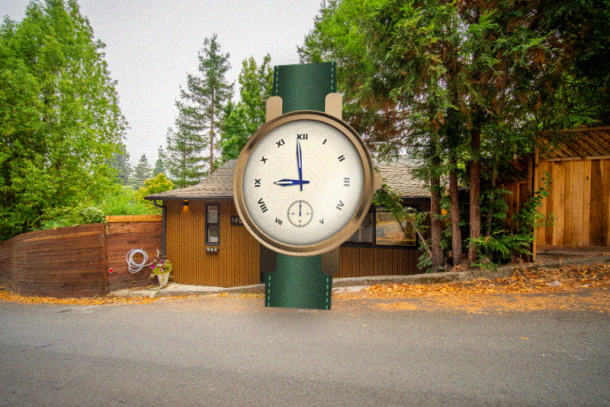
8h59
